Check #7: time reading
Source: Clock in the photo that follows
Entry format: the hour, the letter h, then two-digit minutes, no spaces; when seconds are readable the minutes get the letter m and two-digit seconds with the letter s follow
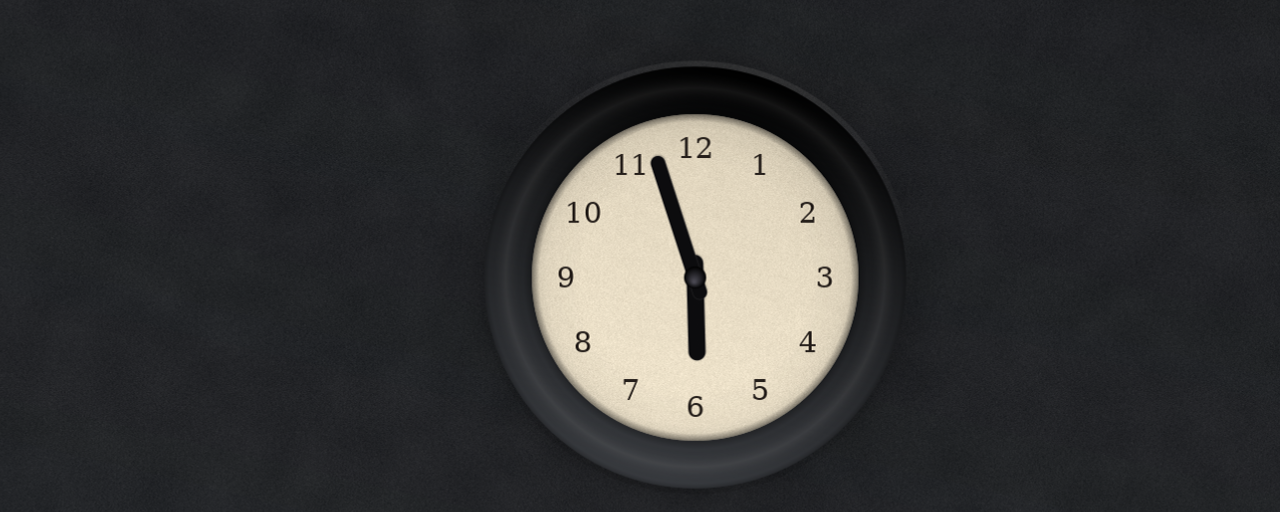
5h57
